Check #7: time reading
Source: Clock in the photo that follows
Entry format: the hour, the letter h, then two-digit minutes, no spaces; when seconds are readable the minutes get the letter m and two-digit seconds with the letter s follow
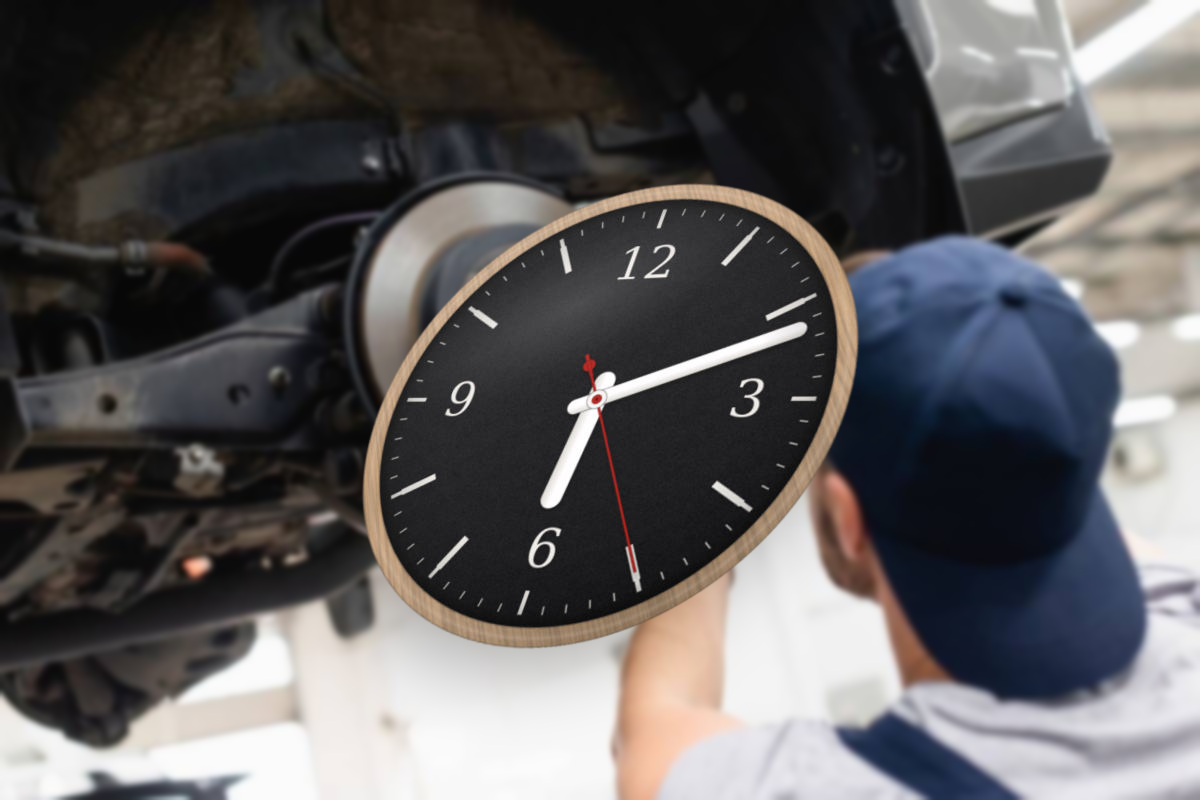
6h11m25s
